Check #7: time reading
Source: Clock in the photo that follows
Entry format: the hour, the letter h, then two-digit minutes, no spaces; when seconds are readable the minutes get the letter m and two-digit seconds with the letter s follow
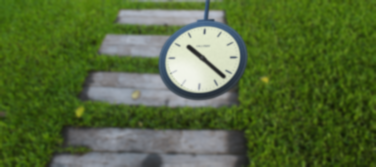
10h22
